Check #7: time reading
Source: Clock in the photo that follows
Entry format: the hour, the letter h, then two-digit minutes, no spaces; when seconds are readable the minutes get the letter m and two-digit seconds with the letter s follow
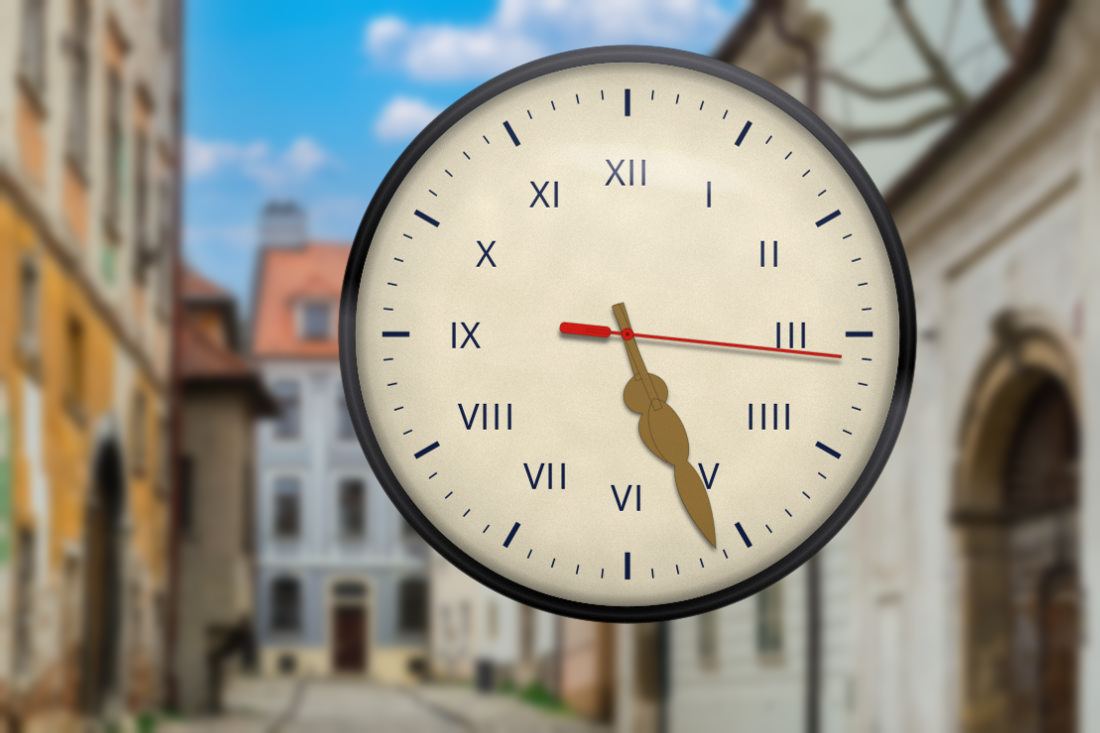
5h26m16s
